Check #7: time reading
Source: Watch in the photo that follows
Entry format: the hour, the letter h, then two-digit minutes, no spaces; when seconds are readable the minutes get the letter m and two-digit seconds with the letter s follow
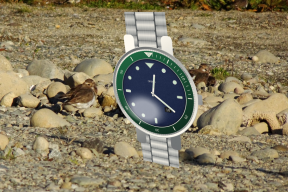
12h21
